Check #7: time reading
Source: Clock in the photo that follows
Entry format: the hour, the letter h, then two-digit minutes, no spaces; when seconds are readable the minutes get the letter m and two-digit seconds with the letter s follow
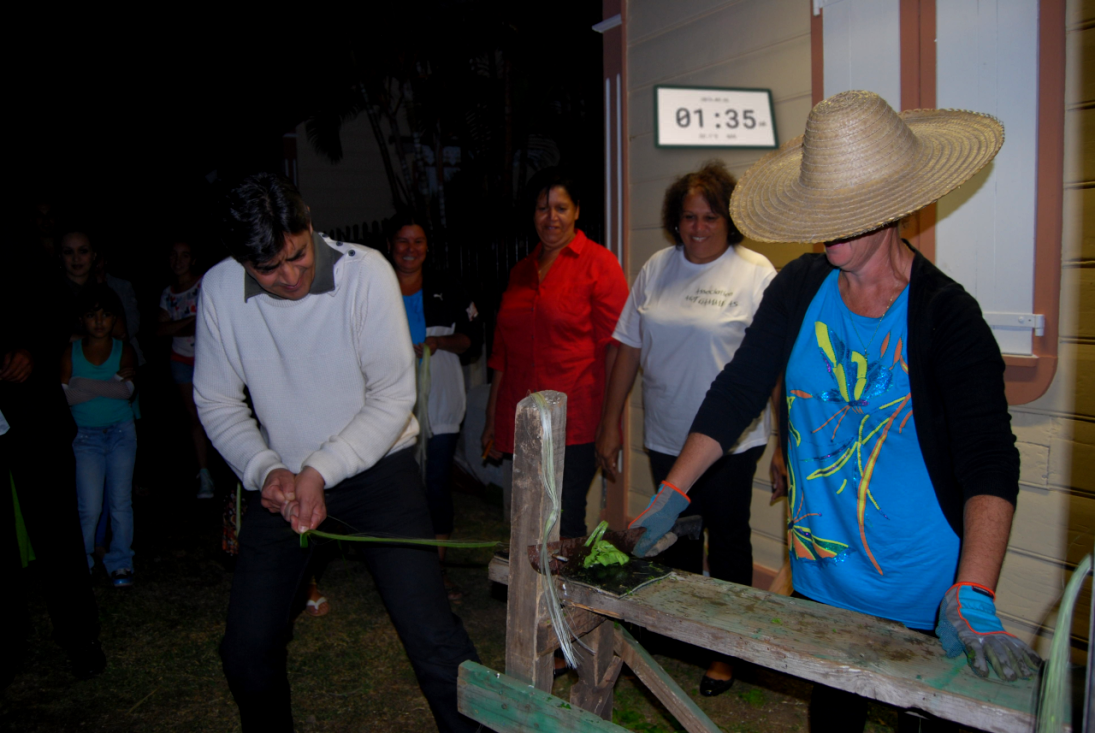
1h35
